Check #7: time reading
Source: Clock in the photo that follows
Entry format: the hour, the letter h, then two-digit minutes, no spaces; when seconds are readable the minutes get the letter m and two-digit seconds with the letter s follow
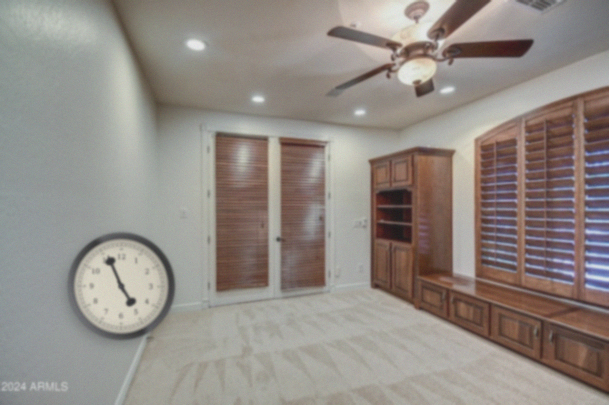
4h56
